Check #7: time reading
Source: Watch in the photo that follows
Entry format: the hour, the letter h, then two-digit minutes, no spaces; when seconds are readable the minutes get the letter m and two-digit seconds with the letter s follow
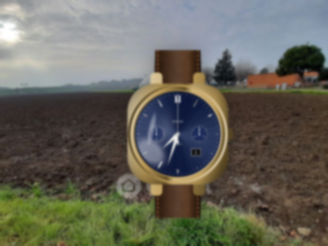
7h33
